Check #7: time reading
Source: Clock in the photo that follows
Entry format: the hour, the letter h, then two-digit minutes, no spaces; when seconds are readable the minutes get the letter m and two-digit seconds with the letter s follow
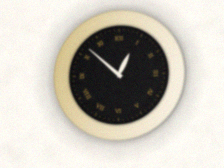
12h52
